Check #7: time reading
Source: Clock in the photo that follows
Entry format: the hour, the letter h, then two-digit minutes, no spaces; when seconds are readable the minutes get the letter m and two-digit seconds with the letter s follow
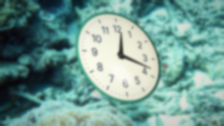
12h18
